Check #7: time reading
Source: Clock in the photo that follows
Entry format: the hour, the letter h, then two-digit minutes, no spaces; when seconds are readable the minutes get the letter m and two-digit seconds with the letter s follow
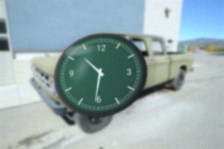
10h31
